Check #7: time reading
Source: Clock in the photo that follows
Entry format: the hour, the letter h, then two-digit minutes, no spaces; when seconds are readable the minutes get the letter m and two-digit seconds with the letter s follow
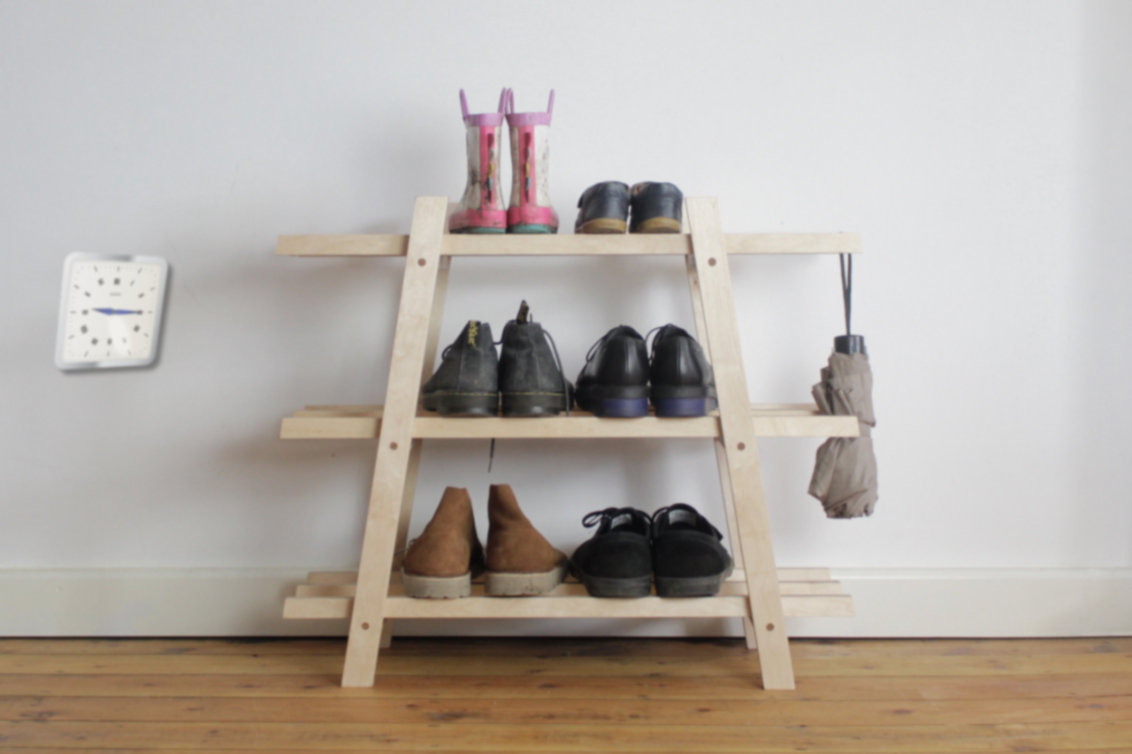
9h15
